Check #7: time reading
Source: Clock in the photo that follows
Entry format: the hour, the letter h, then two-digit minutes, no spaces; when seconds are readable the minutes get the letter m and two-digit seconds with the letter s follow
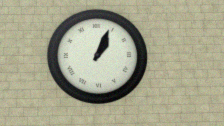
1h04
